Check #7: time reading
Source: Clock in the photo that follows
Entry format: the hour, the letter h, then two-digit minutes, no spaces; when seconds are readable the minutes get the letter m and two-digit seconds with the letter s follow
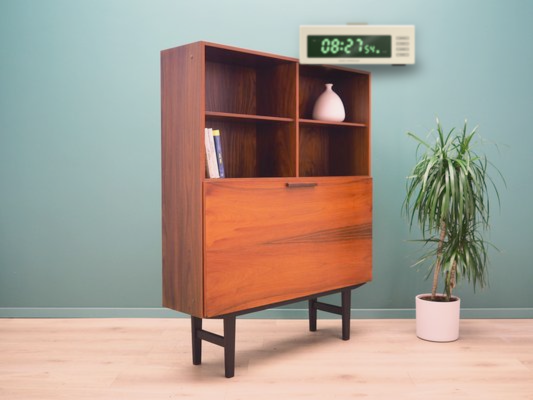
8h27
